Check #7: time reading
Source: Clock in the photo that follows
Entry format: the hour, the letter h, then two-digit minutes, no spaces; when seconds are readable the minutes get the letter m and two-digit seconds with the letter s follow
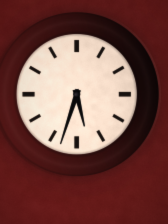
5h33
